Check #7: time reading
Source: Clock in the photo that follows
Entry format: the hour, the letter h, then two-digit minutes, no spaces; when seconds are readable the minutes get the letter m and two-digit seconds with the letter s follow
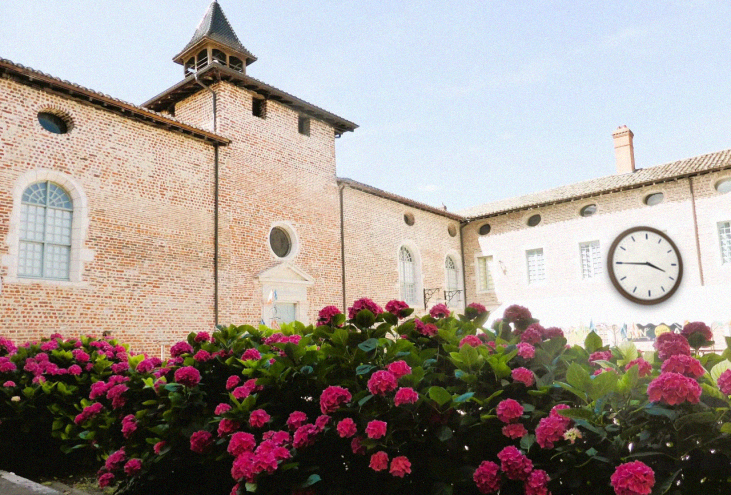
3h45
